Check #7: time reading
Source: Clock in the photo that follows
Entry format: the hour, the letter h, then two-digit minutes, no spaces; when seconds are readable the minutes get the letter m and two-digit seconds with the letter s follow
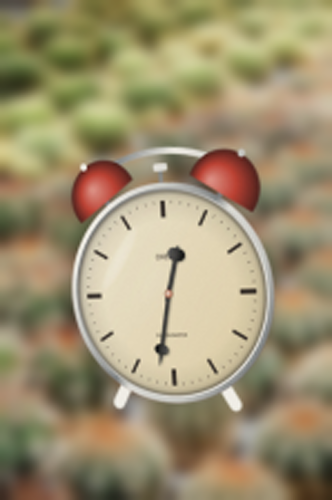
12h32
